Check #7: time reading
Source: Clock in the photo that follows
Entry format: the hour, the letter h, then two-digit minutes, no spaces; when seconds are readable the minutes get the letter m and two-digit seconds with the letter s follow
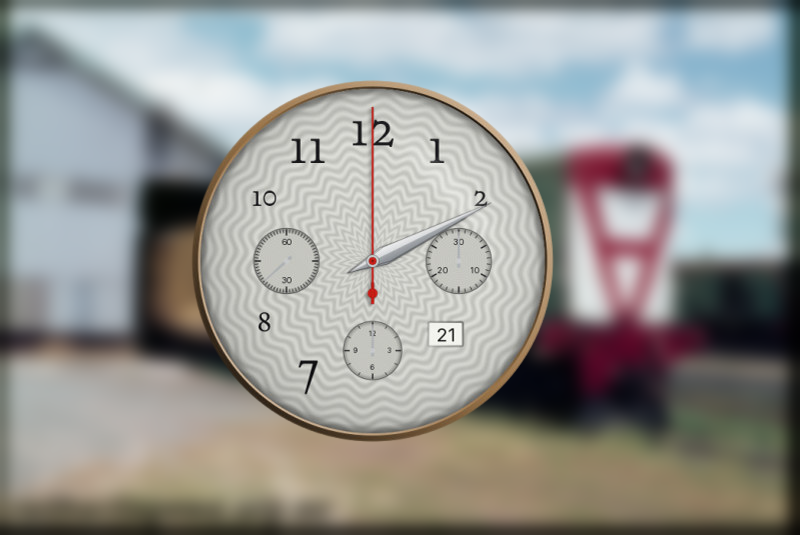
2h10m38s
